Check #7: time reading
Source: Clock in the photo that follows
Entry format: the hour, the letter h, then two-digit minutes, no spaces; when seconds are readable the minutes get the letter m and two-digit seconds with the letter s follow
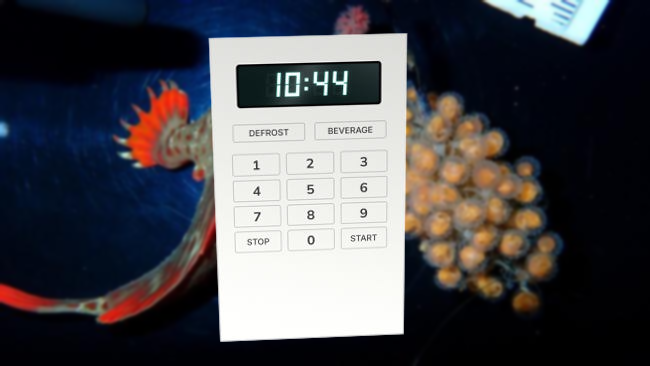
10h44
